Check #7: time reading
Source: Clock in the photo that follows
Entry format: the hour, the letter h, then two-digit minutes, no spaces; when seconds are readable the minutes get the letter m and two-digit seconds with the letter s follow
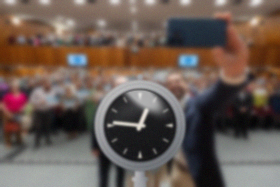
12h46
